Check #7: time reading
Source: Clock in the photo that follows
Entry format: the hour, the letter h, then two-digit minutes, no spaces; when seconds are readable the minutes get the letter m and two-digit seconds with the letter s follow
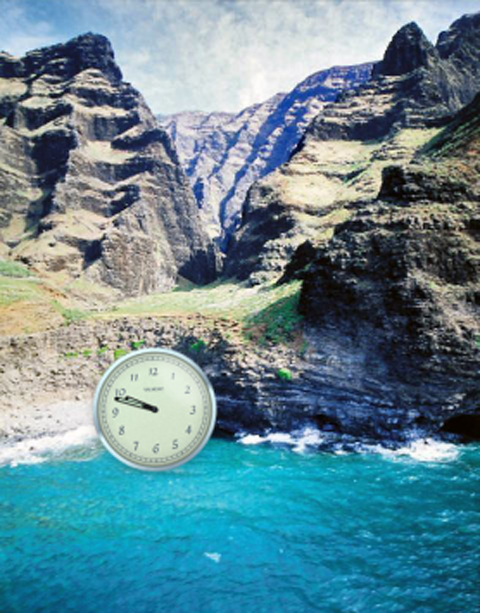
9h48
